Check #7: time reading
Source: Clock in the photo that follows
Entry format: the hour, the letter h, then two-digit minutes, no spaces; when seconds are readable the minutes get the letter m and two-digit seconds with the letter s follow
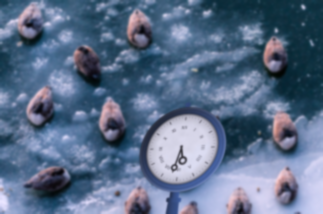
5h32
